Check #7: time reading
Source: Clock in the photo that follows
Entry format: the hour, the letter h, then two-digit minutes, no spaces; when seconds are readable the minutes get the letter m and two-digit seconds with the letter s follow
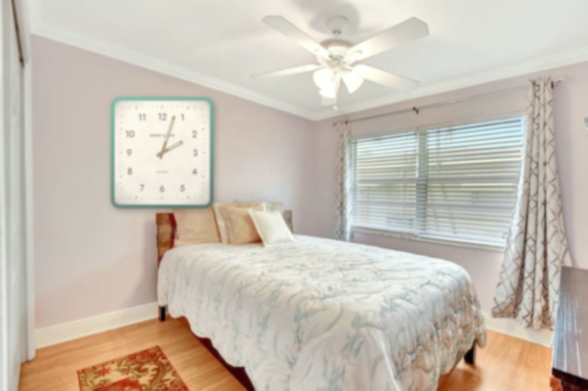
2h03
